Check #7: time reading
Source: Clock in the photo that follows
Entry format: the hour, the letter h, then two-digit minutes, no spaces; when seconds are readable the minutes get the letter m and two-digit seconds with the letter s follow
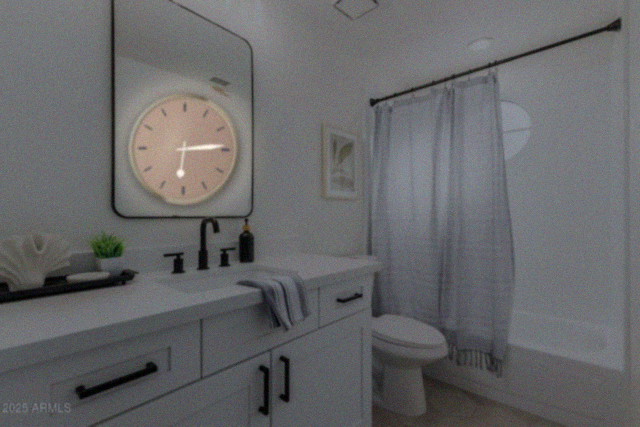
6h14
